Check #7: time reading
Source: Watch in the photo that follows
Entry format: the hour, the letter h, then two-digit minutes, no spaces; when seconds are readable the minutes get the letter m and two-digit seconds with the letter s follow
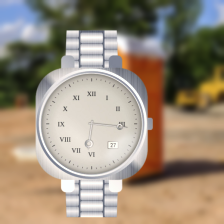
6h16
